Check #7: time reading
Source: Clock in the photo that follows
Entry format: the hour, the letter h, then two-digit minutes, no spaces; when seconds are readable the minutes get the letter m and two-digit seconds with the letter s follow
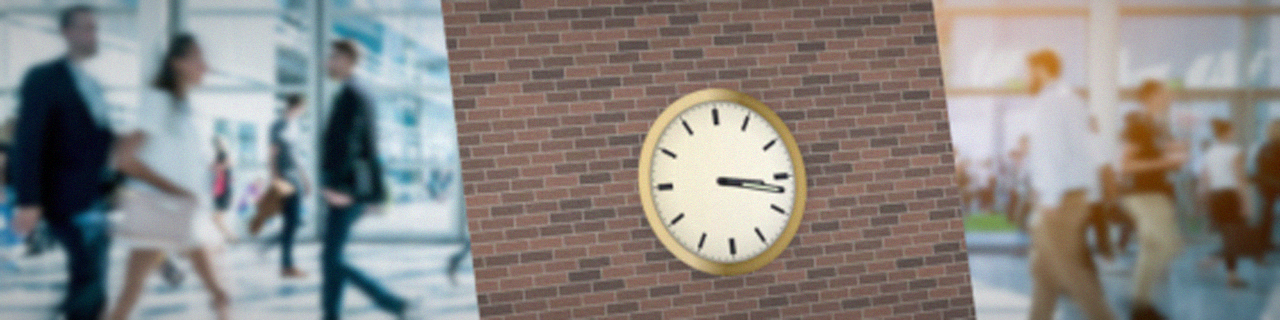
3h17
